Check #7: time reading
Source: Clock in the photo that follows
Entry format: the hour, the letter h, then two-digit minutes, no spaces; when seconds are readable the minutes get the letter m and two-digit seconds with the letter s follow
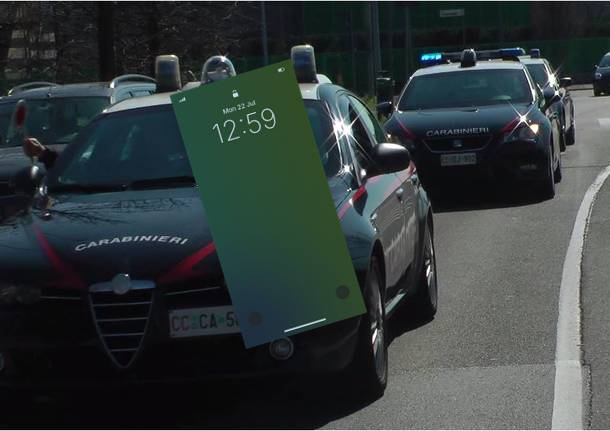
12h59
